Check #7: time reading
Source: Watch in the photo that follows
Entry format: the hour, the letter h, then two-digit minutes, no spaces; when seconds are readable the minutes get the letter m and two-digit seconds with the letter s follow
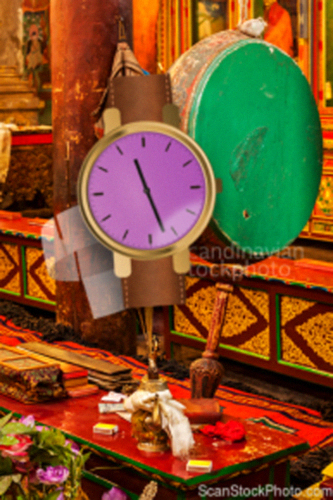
11h27
